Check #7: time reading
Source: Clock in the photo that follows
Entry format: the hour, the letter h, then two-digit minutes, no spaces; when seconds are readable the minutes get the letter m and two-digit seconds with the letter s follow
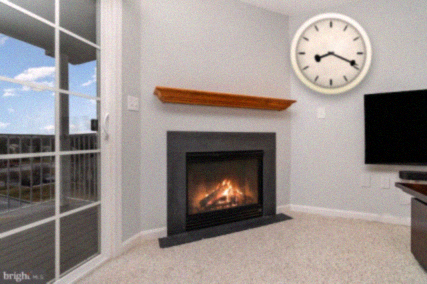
8h19
